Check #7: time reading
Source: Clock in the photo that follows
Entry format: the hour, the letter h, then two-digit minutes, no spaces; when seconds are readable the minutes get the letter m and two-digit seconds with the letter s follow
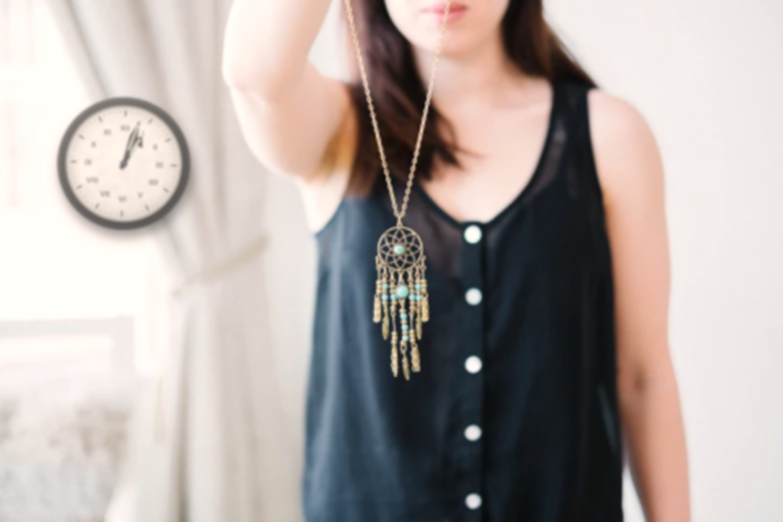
1h03
